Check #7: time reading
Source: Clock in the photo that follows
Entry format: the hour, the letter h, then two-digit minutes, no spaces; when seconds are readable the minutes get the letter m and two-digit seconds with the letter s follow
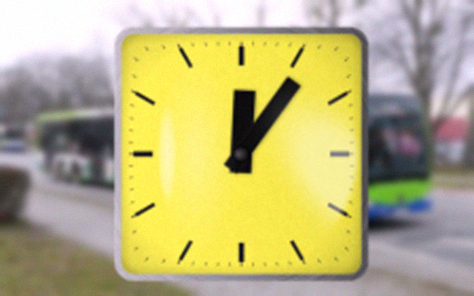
12h06
